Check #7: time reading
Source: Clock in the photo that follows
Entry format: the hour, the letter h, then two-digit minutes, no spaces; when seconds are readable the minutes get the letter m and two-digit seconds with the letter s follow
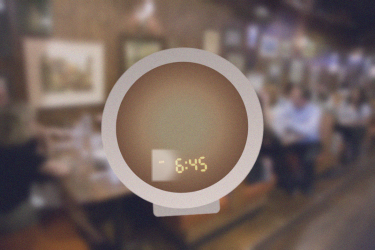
6h45
